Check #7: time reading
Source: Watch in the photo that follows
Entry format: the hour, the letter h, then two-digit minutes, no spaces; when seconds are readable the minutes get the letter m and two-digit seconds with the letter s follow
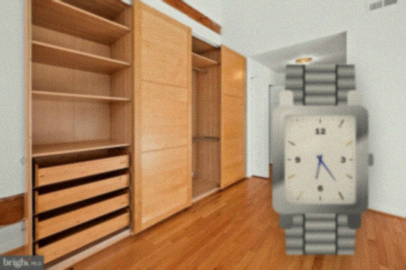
6h24
